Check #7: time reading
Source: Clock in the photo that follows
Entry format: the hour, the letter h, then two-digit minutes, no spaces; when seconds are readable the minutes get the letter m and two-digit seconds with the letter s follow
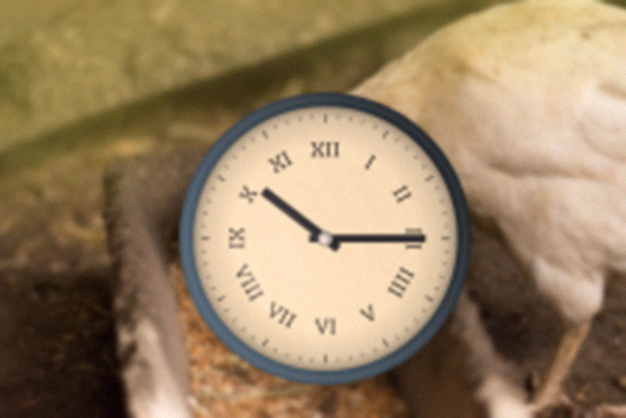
10h15
